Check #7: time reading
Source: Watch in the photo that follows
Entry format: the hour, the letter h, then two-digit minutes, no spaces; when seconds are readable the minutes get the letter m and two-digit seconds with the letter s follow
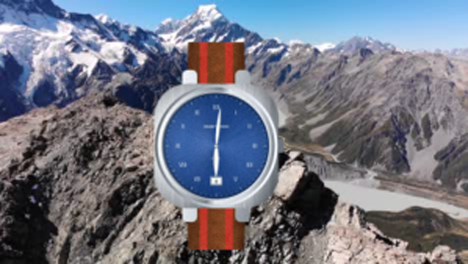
6h01
